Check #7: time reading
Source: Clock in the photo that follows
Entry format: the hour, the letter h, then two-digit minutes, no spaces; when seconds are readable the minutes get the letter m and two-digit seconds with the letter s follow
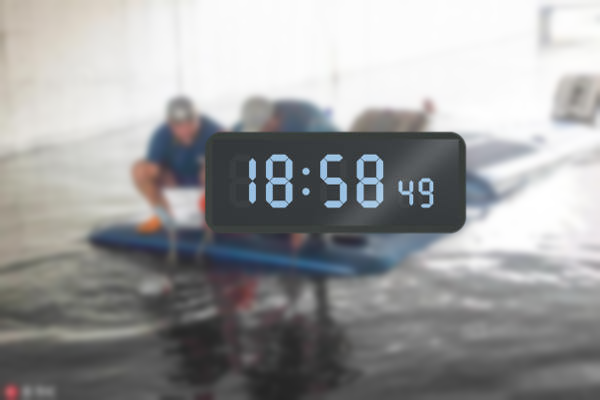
18h58m49s
